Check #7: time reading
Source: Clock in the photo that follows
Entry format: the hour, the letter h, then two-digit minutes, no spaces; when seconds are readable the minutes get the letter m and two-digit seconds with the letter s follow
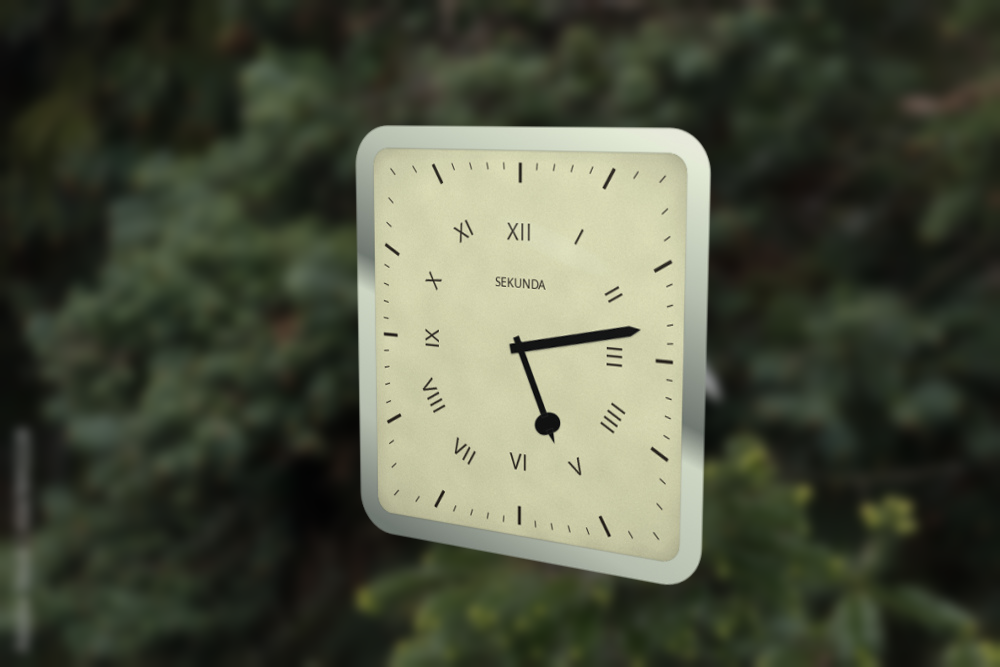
5h13
